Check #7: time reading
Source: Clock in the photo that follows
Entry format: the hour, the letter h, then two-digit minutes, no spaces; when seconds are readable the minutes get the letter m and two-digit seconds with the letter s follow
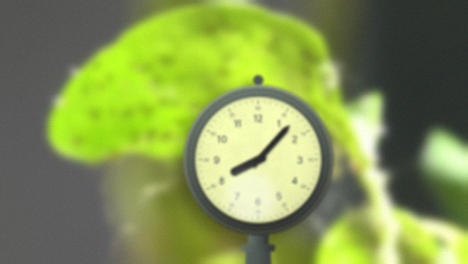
8h07
